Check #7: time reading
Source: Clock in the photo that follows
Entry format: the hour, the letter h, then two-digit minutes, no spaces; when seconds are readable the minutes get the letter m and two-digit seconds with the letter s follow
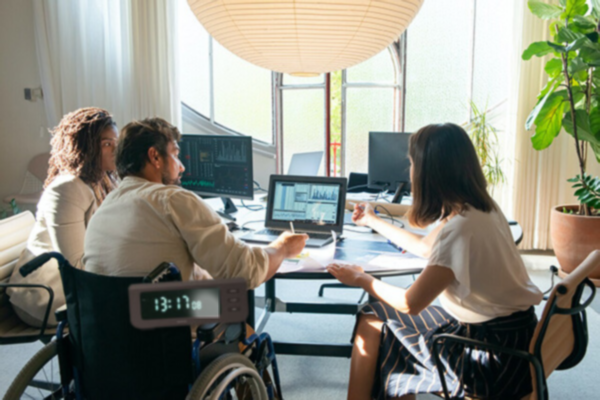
13h17
